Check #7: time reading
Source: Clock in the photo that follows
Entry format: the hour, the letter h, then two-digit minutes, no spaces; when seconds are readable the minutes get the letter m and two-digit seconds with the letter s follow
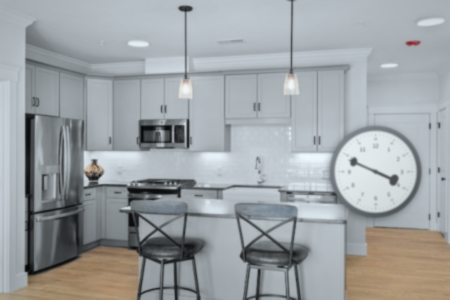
3h49
